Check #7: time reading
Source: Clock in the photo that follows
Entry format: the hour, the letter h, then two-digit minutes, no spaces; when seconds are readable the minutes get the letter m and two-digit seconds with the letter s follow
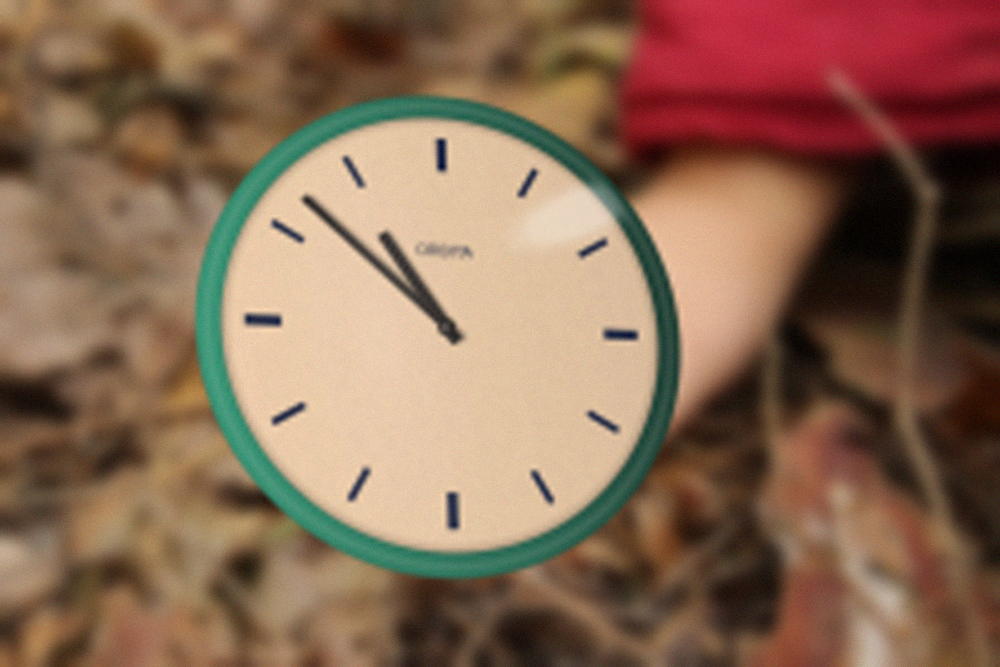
10h52
